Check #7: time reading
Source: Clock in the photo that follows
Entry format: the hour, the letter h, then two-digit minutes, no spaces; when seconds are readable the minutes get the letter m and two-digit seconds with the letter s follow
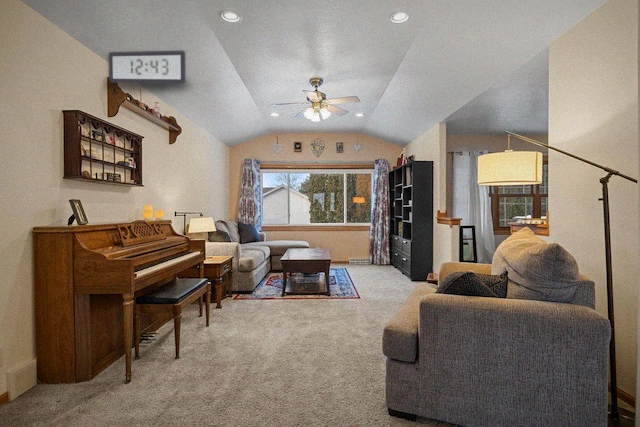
12h43
